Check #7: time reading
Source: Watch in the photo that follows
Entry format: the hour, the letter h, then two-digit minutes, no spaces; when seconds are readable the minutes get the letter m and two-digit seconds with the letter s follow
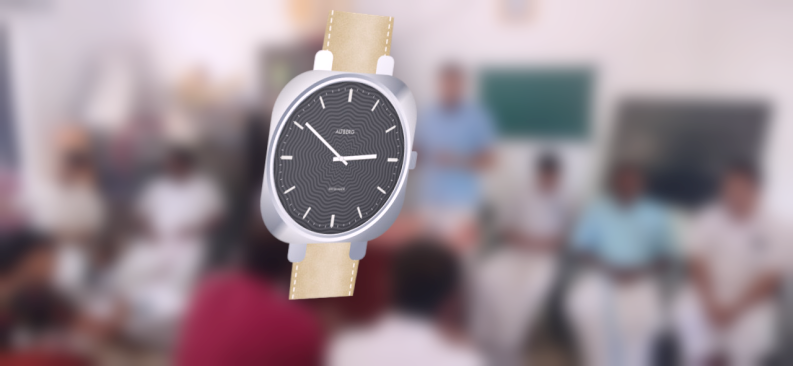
2h51
